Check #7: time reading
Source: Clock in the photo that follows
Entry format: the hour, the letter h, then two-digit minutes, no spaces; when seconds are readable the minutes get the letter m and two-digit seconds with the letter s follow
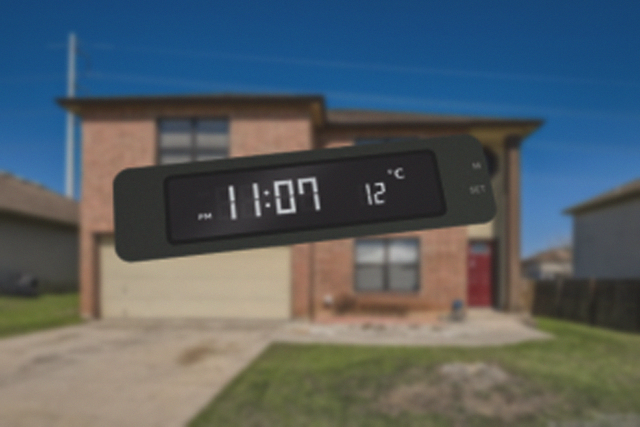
11h07
